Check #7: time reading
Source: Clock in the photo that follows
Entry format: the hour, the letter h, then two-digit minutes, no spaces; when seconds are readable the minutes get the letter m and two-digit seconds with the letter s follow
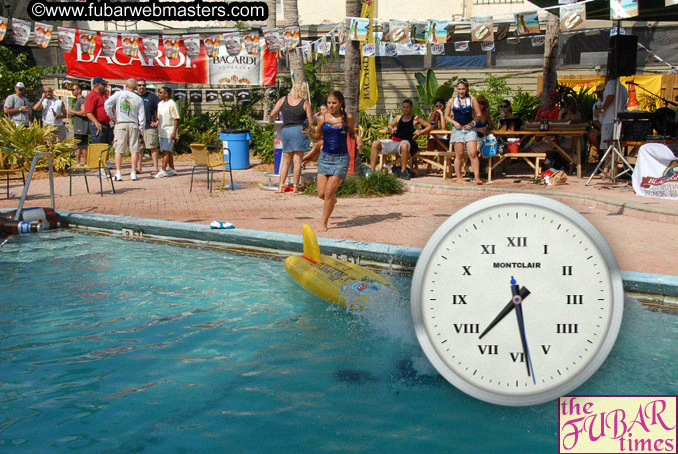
7h28m28s
